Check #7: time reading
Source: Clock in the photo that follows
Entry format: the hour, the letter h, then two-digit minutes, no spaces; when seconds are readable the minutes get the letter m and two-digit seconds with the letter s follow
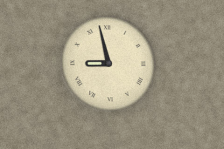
8h58
